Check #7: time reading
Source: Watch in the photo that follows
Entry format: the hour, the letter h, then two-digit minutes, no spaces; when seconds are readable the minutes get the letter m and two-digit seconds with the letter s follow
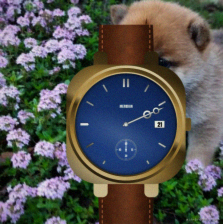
2h11
